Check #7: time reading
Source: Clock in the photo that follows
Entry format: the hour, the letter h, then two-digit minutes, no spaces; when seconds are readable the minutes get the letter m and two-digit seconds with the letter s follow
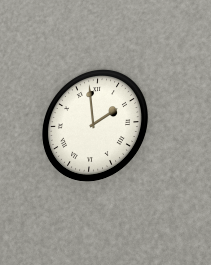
1h58
